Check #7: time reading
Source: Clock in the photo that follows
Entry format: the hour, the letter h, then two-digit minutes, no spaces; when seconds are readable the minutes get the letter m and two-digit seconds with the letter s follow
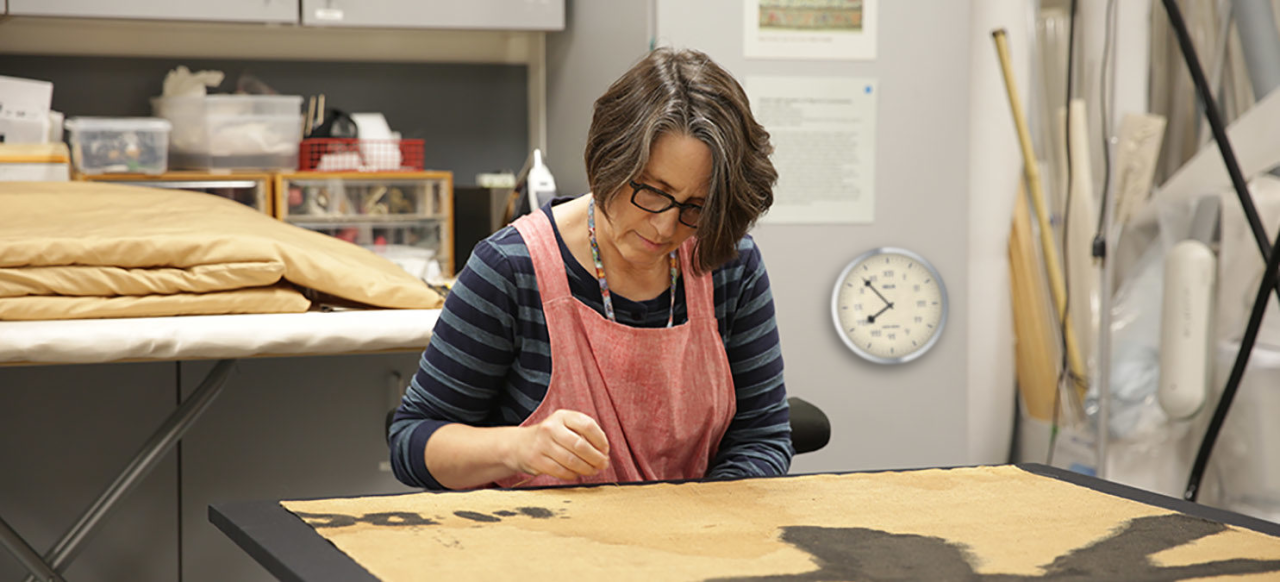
7h53
